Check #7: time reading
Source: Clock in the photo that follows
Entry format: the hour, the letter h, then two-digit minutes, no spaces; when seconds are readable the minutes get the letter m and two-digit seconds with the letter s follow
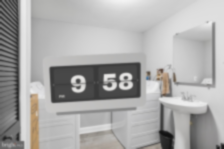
9h58
